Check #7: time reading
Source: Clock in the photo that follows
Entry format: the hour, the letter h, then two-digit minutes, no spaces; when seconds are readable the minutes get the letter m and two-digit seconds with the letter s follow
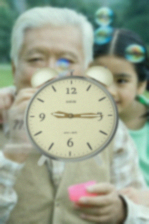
9h15
